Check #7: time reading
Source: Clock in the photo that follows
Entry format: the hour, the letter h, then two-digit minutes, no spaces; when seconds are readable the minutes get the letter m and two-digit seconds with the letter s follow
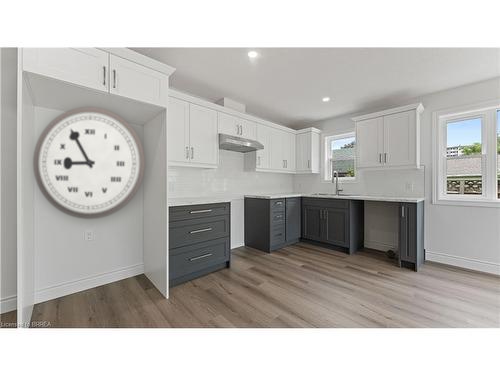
8h55
